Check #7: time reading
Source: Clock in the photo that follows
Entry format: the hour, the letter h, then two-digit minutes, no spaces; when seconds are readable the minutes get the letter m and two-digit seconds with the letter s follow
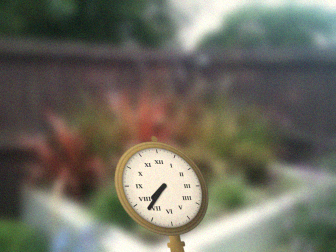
7h37
